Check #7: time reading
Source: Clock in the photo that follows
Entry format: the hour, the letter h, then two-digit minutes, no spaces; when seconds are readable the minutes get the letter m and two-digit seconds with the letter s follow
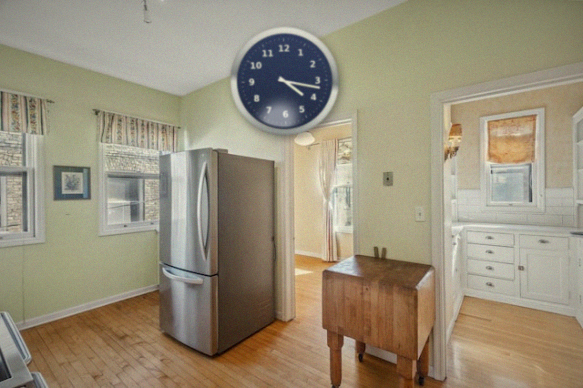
4h17
